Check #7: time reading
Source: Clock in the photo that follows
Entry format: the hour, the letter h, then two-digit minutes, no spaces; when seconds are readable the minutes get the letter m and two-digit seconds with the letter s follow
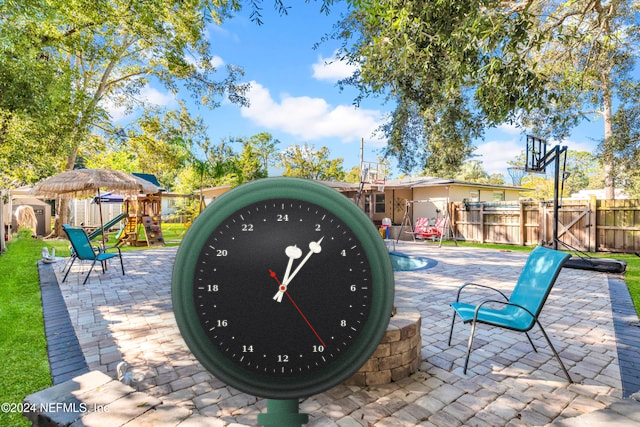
1h06m24s
